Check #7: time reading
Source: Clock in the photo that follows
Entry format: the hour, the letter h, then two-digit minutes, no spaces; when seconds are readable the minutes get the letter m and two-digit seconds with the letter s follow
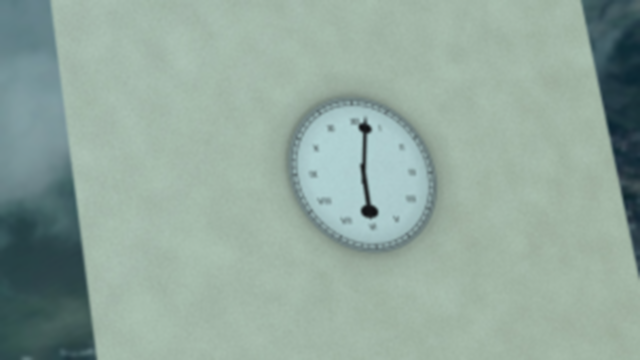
6h02
